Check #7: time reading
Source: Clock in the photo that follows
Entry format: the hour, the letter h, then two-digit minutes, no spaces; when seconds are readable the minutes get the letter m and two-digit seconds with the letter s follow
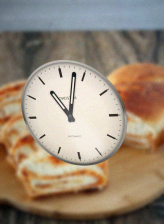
11h03
